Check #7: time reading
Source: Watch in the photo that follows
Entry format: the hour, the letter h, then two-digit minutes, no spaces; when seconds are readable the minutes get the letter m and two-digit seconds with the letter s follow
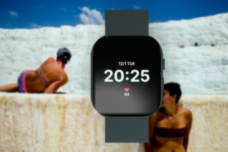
20h25
